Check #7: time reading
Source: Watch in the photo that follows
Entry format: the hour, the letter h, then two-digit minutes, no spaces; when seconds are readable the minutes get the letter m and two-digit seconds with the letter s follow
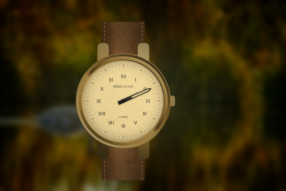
2h11
